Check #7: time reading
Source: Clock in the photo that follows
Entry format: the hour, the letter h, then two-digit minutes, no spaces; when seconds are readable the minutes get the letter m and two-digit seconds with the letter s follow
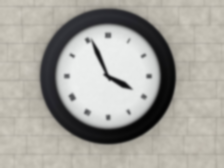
3h56
